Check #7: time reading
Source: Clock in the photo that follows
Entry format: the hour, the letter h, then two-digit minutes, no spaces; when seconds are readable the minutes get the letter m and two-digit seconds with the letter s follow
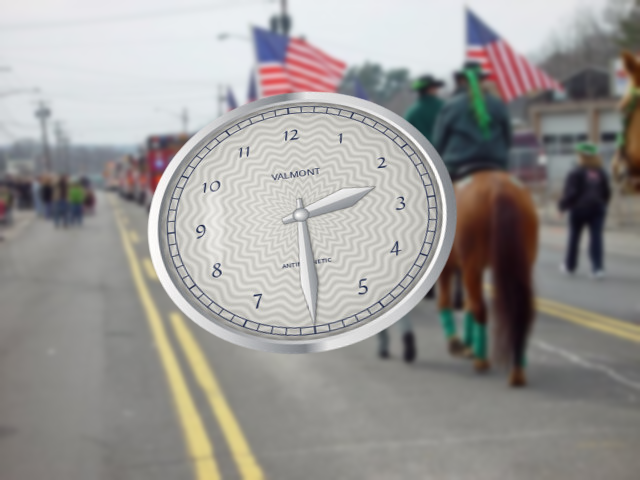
2h30
